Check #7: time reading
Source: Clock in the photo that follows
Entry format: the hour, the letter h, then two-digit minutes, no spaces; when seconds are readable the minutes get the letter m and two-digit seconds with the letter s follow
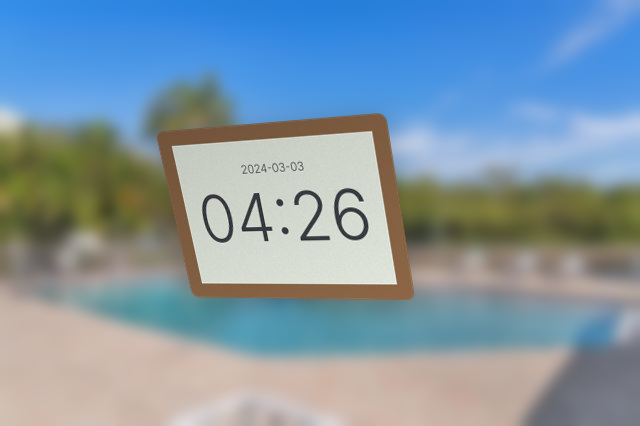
4h26
